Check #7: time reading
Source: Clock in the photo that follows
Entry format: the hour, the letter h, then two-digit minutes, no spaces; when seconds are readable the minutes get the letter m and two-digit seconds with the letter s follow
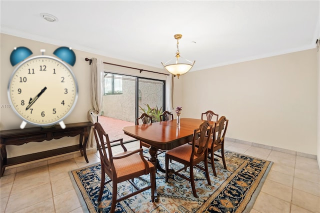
7h37
